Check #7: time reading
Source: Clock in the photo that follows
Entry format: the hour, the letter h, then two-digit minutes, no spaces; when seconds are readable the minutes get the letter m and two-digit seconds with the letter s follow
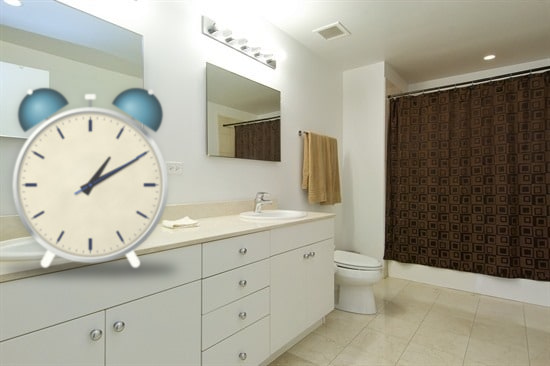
1h10m10s
